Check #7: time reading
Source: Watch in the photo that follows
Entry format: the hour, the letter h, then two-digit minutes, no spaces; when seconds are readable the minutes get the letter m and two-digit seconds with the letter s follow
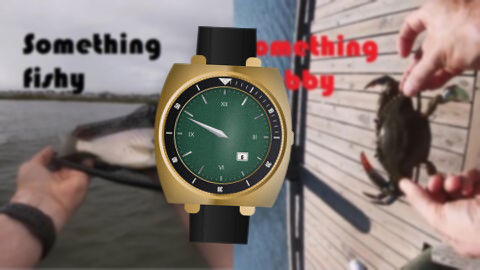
9h49
